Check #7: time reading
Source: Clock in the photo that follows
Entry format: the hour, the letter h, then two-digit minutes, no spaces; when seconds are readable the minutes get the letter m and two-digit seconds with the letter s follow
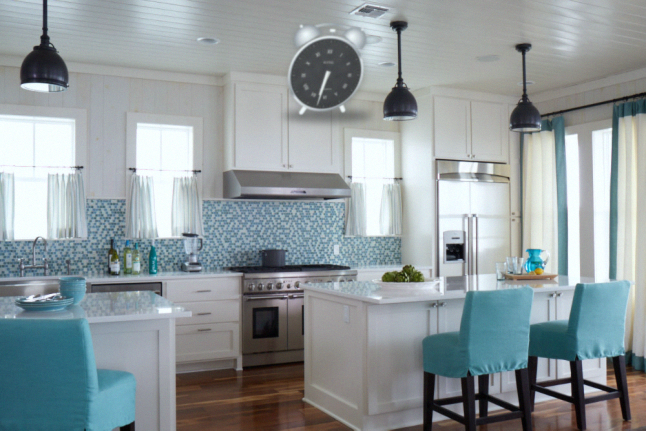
6h32
